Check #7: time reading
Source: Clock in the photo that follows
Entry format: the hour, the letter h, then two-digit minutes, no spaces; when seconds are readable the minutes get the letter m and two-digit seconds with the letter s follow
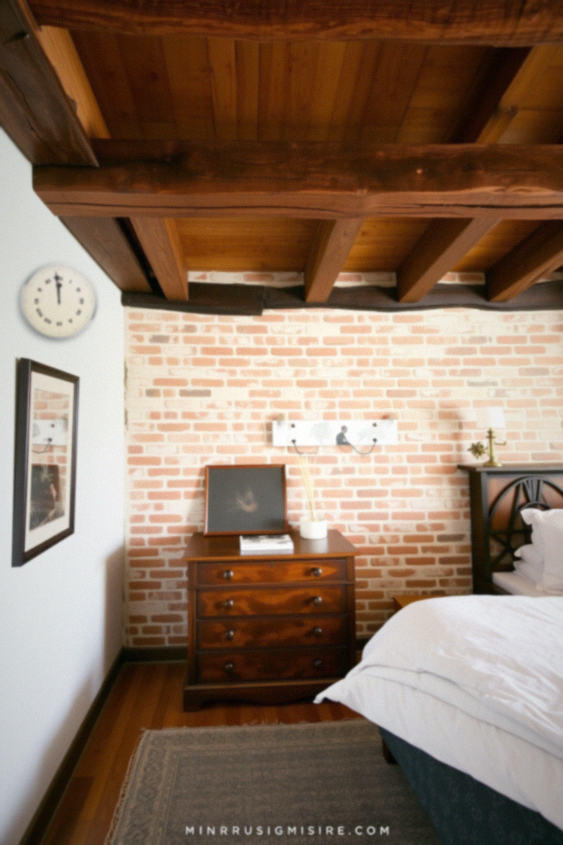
11h59
